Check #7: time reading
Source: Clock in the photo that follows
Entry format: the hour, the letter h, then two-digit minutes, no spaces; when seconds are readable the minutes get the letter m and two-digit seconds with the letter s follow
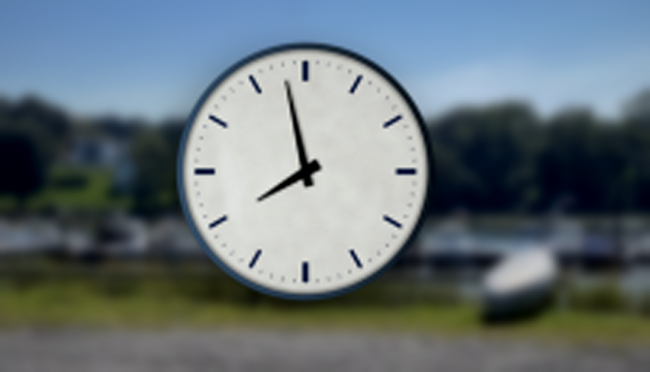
7h58
